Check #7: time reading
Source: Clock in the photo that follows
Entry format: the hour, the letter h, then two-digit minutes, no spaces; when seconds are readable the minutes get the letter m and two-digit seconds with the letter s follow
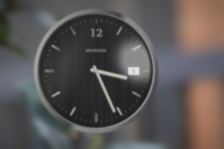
3h26
